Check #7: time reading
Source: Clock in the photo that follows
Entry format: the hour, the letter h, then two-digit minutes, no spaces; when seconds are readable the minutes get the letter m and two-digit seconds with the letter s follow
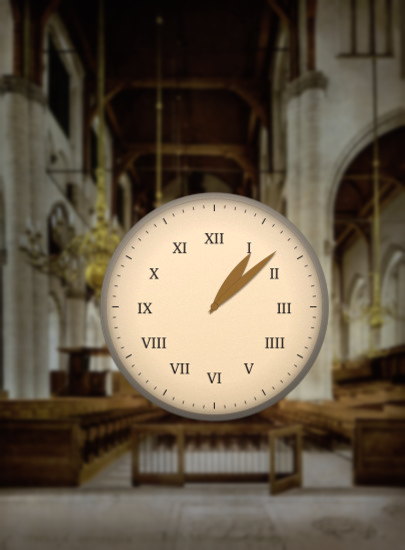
1h08
